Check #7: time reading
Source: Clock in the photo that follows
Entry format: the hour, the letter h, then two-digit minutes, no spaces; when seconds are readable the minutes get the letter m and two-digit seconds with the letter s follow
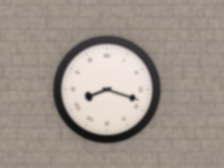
8h18
